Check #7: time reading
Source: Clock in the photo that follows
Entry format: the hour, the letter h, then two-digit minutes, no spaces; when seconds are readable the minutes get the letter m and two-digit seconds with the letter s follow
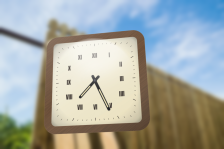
7h26
